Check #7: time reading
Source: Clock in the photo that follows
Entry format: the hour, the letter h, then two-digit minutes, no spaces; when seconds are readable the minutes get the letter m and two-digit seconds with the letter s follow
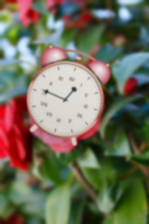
12h46
